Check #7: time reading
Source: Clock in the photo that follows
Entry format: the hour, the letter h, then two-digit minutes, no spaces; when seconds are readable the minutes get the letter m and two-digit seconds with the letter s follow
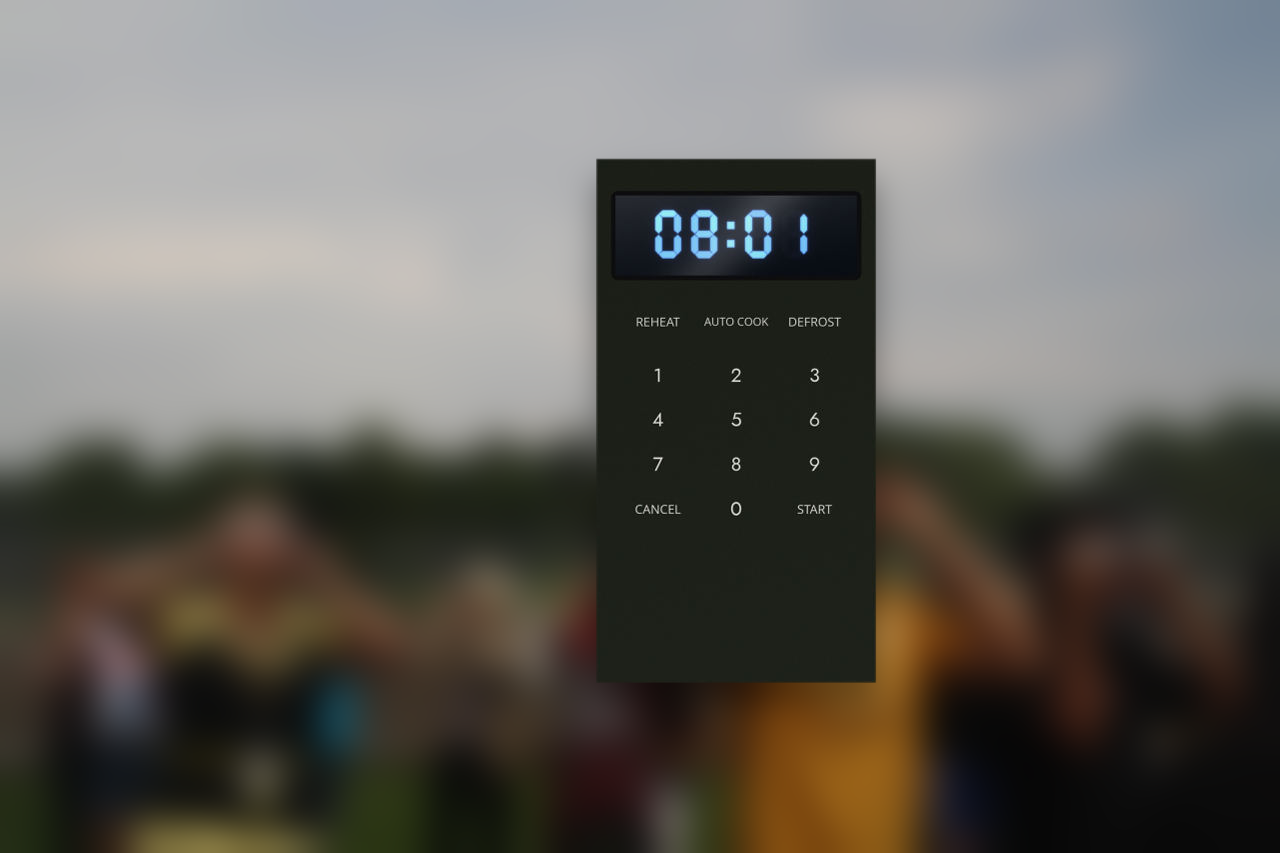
8h01
